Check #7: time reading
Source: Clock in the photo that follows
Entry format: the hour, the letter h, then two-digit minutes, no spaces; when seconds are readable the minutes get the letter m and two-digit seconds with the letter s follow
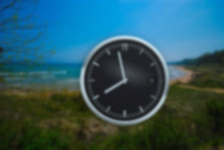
7h58
